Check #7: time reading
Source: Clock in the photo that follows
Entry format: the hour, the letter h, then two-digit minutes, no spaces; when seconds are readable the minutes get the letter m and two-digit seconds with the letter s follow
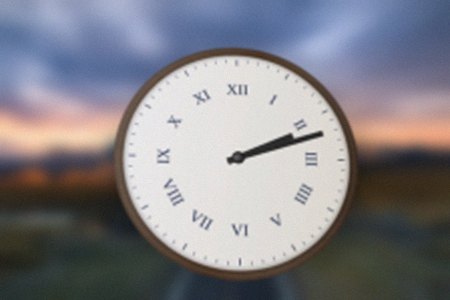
2h12
